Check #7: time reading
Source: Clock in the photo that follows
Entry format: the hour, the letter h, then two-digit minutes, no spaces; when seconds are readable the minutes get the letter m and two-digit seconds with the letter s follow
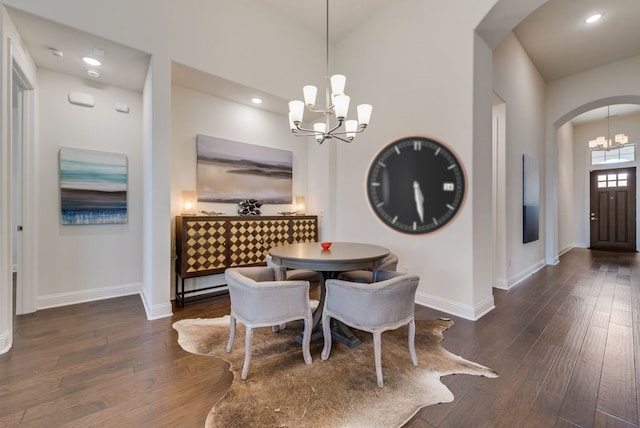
5h28
